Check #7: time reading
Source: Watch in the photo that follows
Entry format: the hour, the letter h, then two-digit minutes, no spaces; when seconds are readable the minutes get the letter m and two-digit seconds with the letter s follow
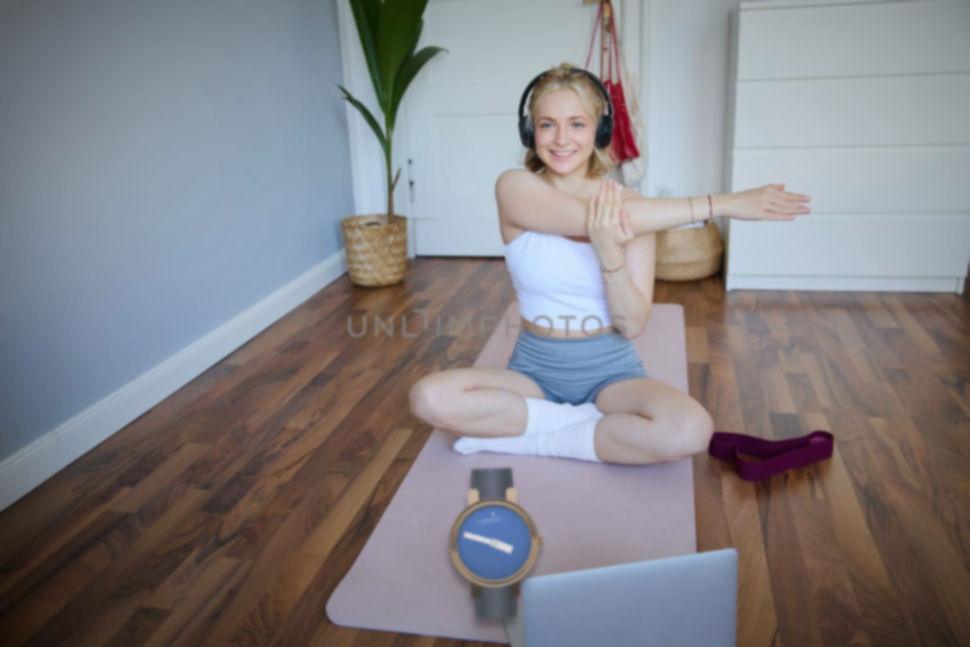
3h48
